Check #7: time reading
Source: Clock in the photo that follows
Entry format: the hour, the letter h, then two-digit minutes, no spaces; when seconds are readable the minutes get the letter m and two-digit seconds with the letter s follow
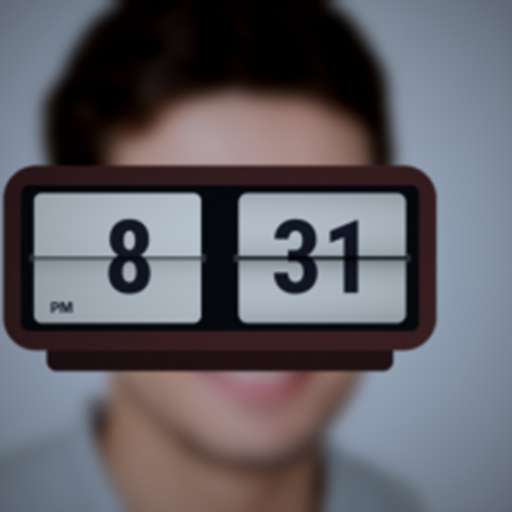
8h31
